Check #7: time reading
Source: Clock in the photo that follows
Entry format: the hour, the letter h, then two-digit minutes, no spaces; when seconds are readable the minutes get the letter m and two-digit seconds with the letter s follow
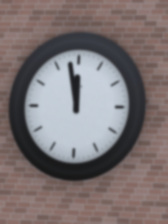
11h58
